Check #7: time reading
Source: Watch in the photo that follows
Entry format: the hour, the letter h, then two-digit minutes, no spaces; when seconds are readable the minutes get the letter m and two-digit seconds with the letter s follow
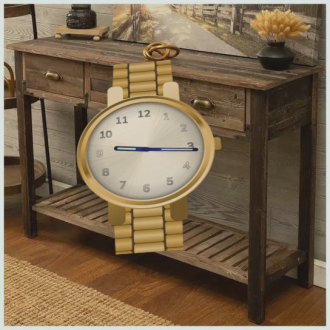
9h16
